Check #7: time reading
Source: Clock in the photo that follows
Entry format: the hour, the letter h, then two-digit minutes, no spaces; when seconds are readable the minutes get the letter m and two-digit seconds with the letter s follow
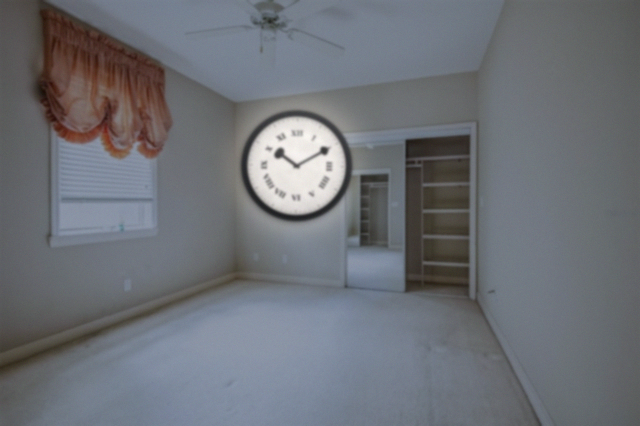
10h10
